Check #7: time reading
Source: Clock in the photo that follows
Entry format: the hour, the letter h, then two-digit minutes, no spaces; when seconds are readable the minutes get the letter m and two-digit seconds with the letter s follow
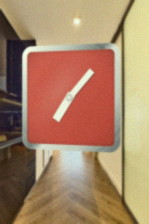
7h07
